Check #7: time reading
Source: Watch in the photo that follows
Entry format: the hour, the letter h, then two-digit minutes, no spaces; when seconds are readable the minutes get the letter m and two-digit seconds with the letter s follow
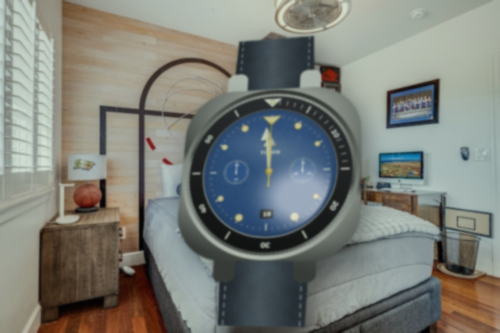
11h59
